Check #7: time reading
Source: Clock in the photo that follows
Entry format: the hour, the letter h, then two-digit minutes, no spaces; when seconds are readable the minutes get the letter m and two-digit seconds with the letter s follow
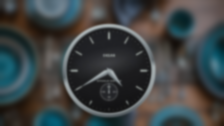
4h40
